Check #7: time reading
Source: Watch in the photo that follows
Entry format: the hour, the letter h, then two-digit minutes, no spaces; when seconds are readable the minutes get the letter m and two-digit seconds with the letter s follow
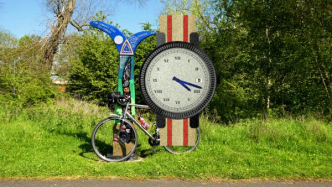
4h18
